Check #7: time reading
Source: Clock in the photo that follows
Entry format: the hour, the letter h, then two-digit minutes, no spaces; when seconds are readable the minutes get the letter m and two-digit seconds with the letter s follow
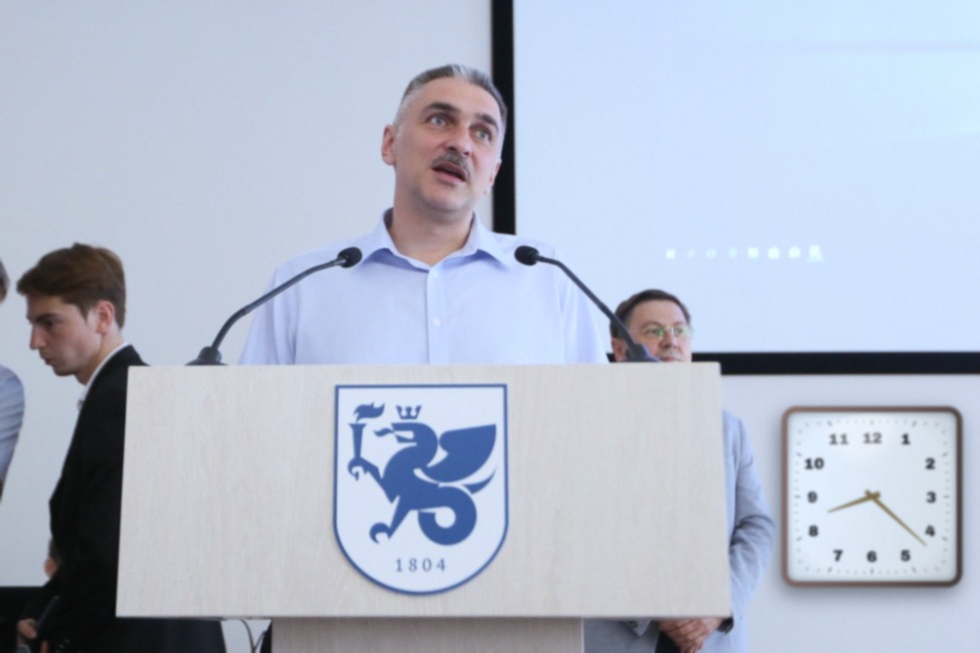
8h22
